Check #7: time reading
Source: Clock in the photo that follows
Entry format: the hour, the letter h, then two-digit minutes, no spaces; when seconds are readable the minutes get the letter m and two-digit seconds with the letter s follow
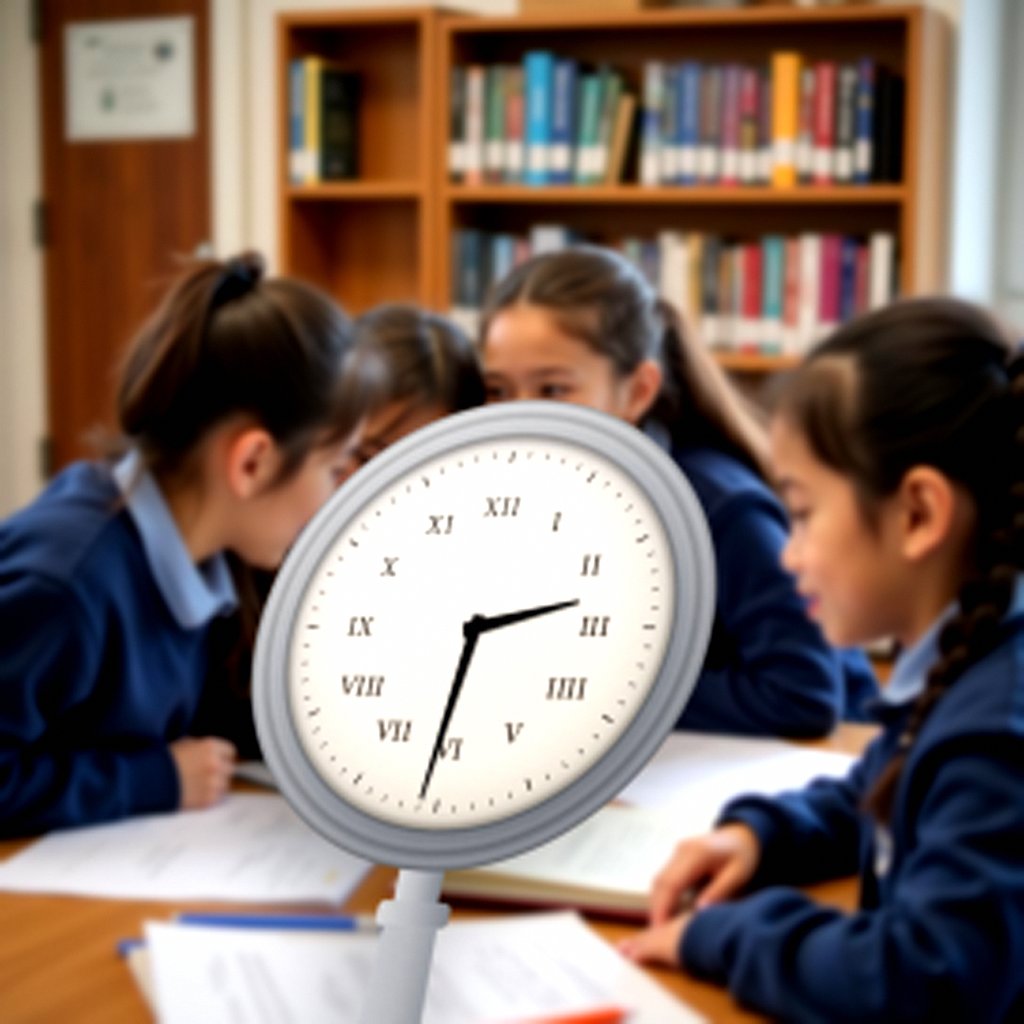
2h31
